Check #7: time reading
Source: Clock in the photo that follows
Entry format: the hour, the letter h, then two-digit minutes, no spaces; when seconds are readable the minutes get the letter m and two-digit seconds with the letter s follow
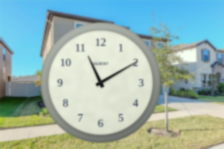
11h10
